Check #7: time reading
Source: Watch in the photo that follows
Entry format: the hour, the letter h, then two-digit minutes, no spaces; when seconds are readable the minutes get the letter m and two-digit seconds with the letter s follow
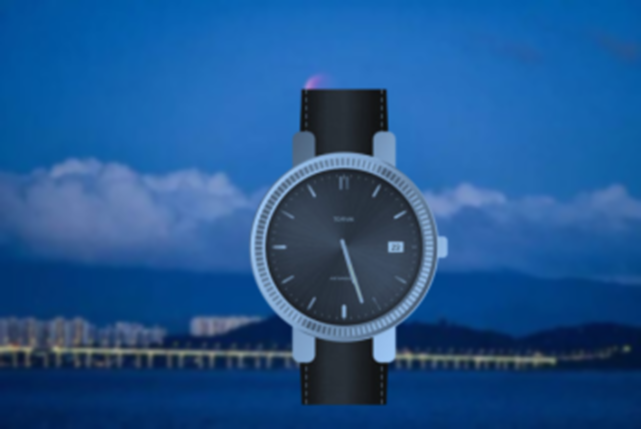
5h27
